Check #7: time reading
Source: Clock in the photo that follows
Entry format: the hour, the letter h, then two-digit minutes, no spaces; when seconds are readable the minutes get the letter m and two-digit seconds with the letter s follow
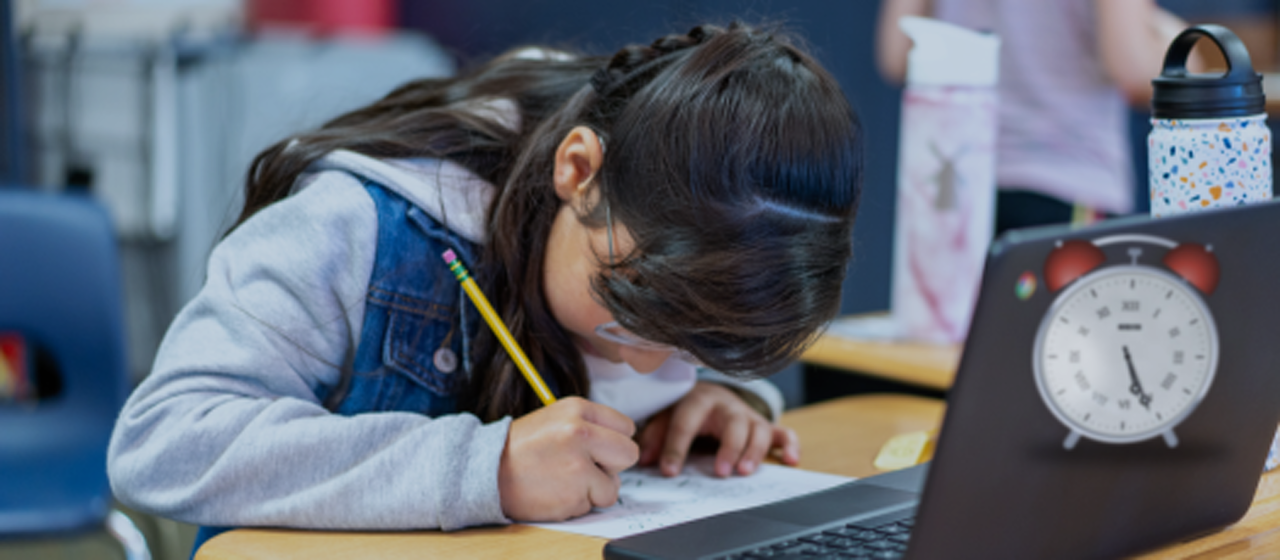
5h26
